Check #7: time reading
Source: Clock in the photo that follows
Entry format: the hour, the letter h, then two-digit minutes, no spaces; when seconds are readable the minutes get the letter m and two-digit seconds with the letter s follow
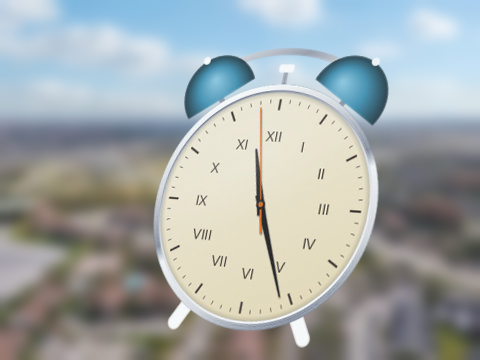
11h25m58s
